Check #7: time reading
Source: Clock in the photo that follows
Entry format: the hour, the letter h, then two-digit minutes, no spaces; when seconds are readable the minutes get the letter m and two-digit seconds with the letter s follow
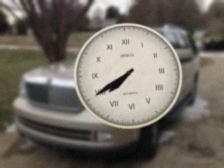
7h40
